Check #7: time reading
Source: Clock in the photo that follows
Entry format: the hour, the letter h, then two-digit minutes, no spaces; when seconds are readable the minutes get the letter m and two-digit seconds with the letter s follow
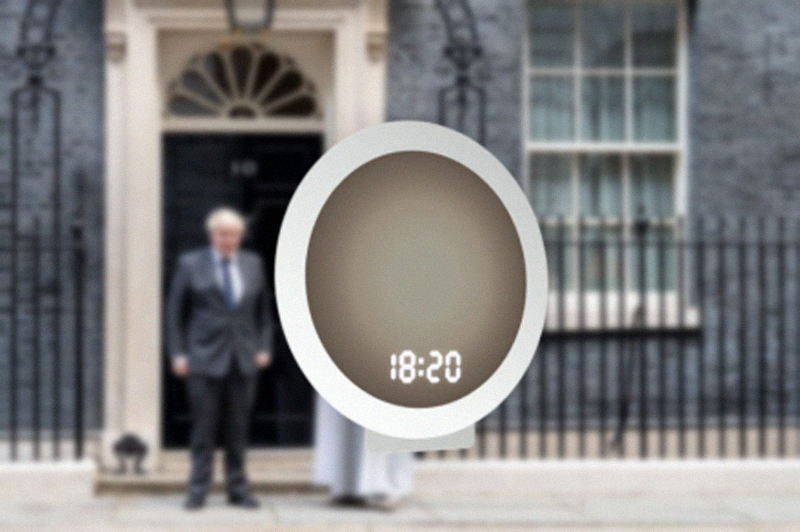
18h20
